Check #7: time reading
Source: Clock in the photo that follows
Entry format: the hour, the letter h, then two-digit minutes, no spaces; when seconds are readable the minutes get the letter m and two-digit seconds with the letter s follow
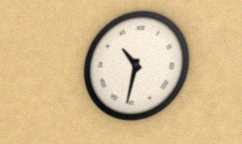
10h31
